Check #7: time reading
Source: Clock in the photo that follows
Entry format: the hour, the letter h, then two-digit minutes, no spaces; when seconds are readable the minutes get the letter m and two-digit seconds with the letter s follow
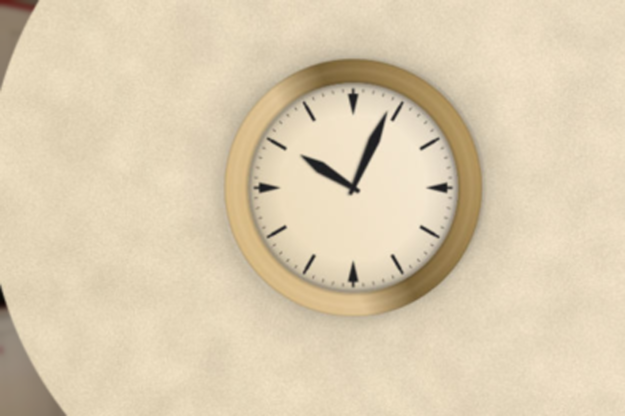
10h04
